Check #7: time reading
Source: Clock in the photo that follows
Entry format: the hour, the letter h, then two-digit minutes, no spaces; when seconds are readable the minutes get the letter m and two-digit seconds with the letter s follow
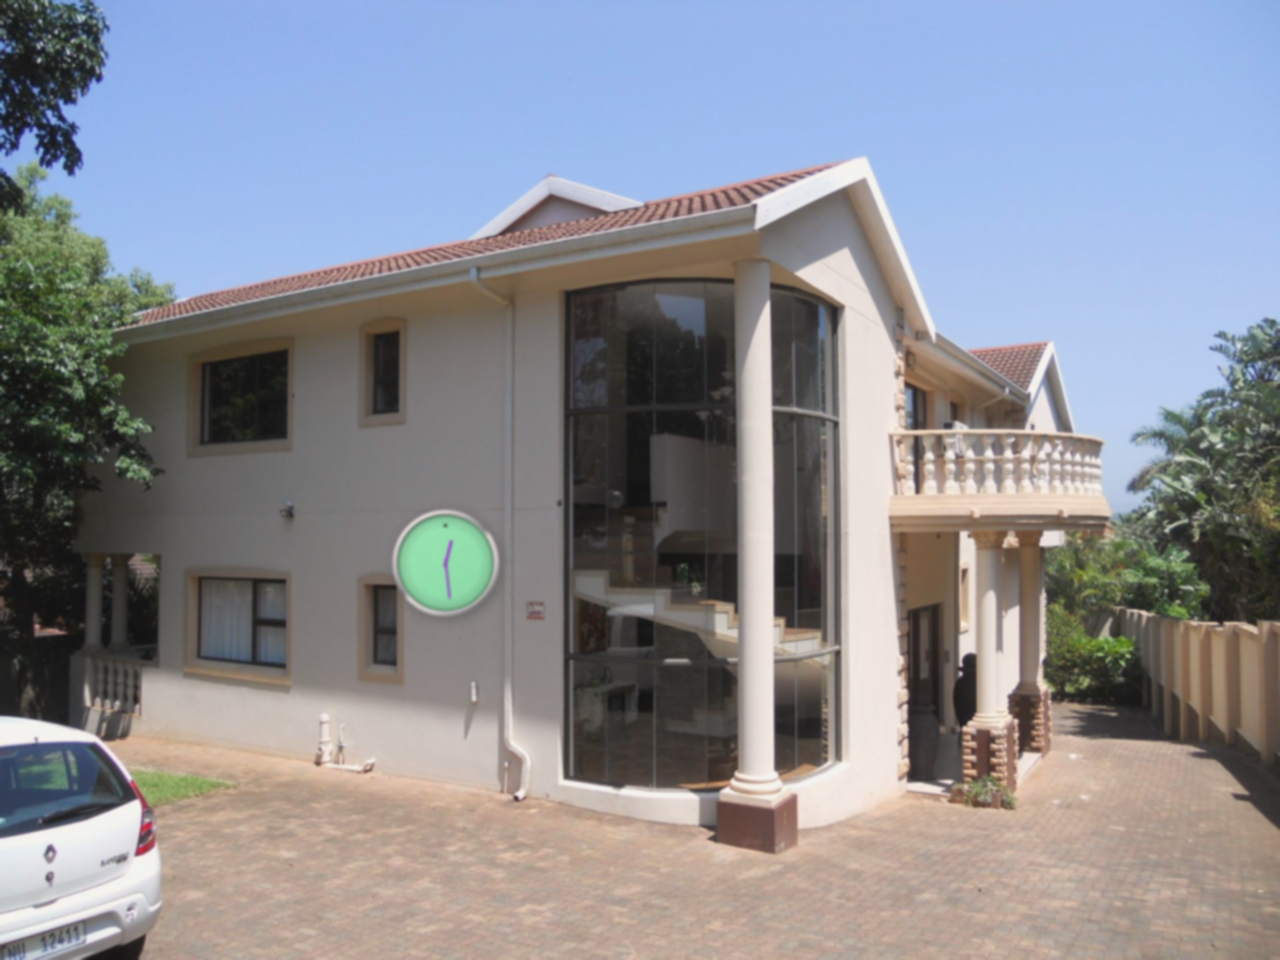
12h29
